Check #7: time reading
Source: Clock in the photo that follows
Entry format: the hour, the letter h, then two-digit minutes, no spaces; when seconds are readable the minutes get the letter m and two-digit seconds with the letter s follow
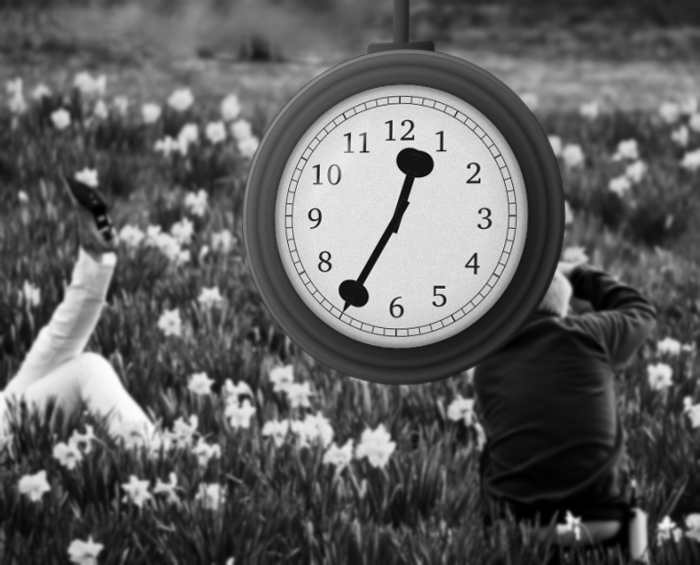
12h35
